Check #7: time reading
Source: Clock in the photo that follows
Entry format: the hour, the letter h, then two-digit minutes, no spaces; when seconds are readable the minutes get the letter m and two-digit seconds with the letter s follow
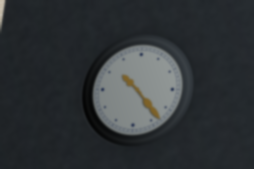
10h23
